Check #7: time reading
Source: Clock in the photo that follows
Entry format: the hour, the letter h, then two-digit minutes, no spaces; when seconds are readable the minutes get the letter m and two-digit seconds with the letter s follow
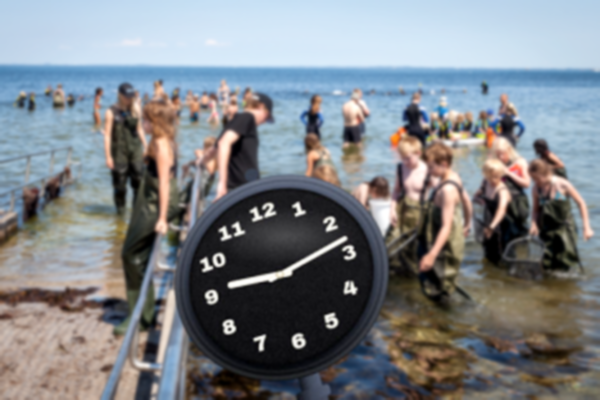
9h13
